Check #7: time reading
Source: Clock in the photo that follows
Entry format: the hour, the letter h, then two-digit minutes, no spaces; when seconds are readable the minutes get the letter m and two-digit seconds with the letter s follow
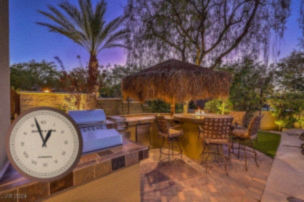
12h57
